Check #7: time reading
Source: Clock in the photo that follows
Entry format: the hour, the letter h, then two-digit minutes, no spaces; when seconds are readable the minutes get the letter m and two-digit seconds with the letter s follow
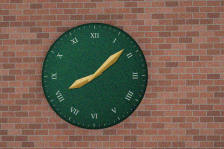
8h08
